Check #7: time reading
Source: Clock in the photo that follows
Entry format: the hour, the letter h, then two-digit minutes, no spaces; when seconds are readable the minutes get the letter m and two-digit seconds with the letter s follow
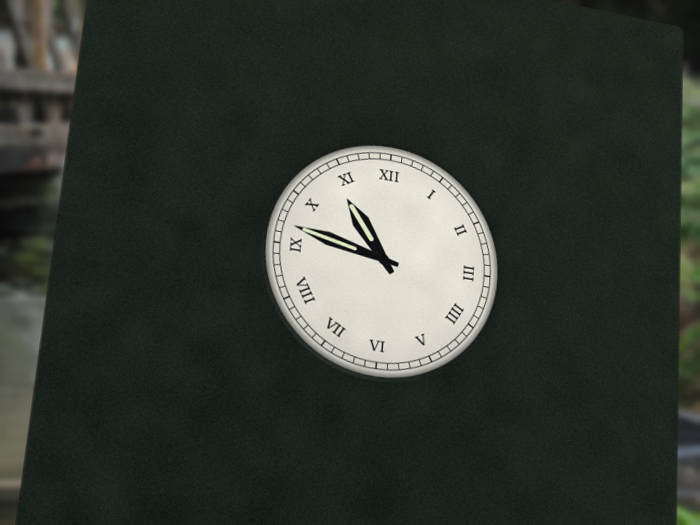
10h47
